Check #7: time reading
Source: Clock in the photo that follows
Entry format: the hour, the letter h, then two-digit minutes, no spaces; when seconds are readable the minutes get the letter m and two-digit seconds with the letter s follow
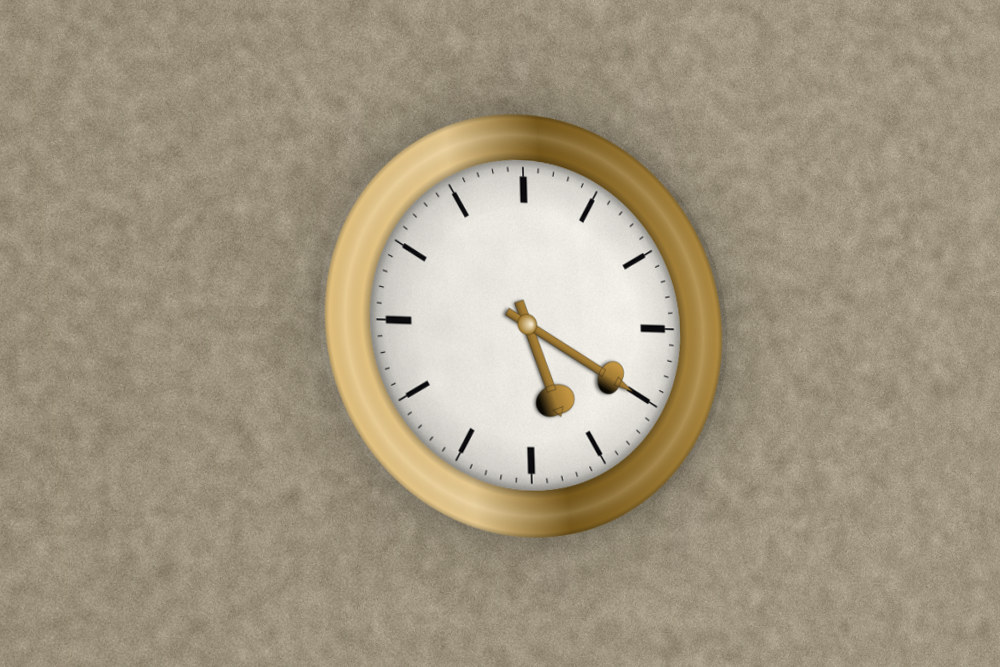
5h20
